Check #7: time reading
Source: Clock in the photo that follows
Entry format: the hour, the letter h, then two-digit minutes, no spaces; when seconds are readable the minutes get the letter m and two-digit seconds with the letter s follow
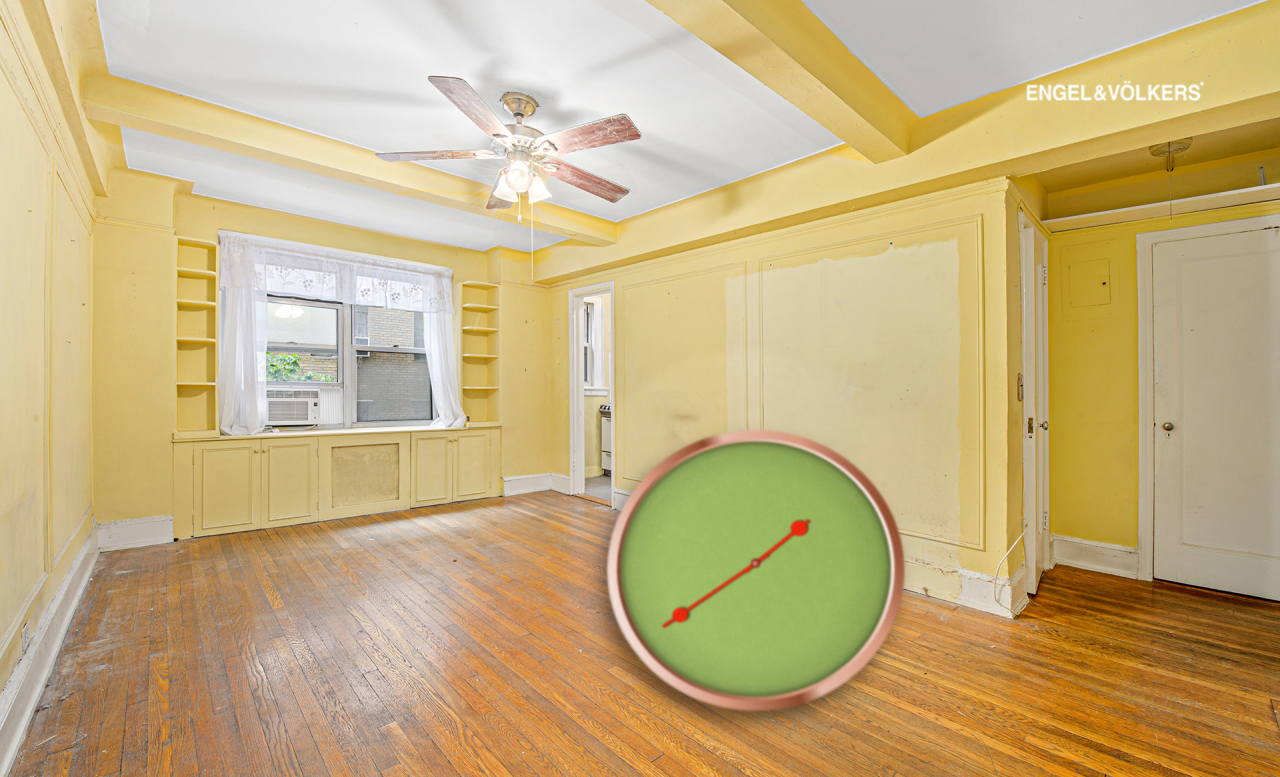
1h39
